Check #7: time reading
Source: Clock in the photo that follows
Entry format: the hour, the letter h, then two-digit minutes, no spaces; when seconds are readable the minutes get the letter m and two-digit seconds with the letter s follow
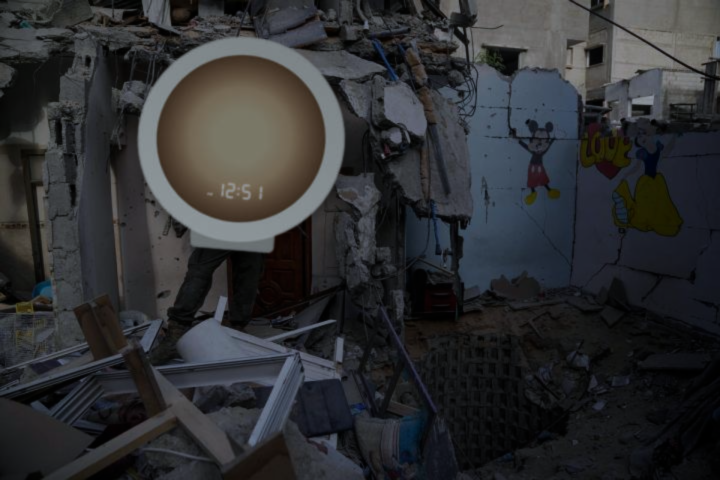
12h51
